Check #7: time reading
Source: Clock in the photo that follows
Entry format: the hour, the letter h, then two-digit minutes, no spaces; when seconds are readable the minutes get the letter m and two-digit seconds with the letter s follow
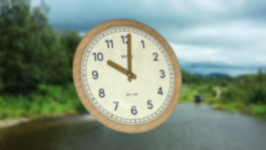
10h01
